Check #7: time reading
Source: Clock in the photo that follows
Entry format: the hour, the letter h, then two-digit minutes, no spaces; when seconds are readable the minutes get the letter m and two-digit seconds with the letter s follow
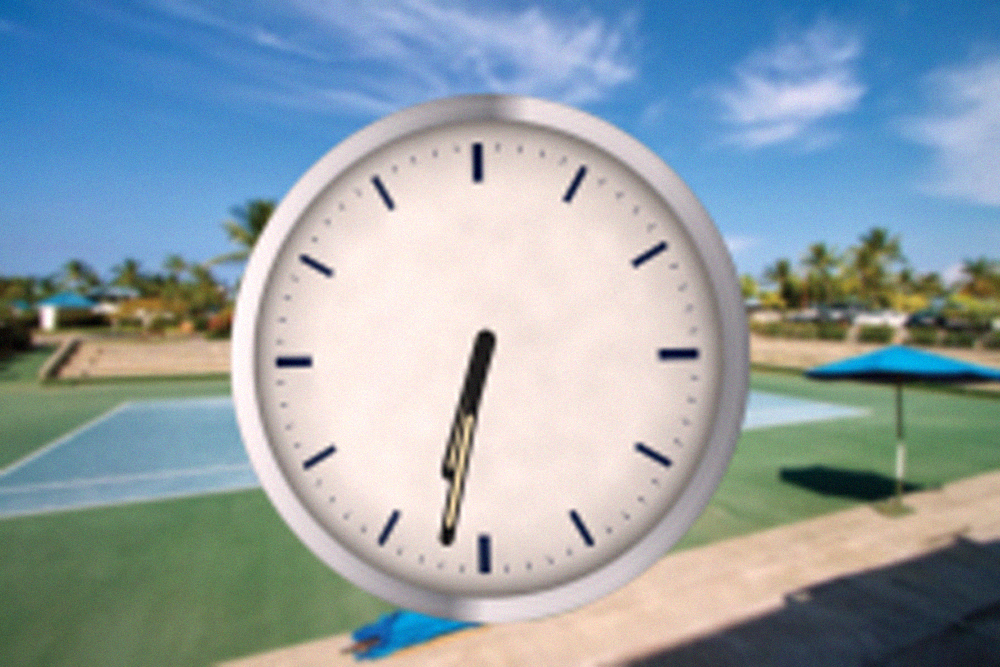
6h32
